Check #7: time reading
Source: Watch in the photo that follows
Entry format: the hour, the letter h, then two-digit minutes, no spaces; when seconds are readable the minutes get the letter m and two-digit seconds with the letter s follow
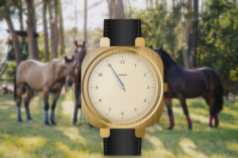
10h55
